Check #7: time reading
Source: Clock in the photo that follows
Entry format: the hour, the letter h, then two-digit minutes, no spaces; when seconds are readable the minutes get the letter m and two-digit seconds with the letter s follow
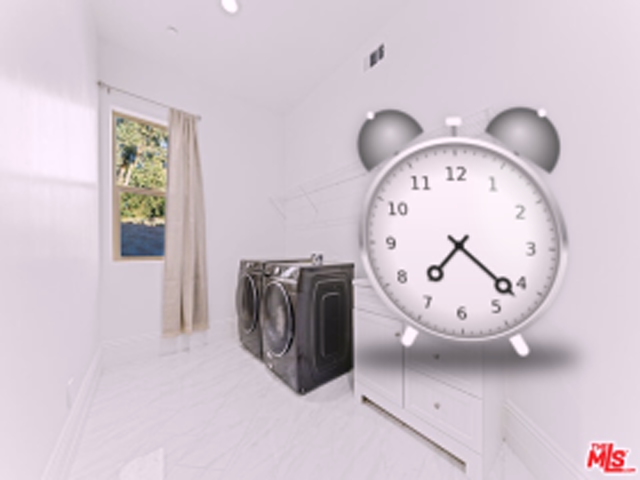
7h22
